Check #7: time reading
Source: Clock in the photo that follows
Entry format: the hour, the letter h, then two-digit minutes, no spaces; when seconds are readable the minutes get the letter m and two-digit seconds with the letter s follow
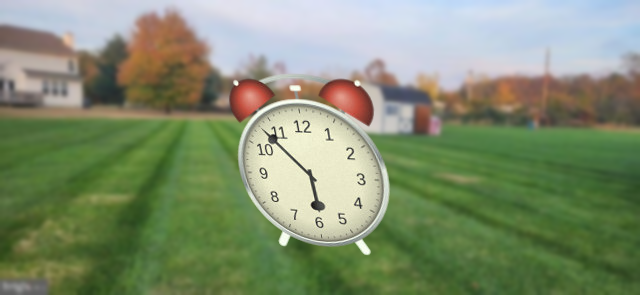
5h53
